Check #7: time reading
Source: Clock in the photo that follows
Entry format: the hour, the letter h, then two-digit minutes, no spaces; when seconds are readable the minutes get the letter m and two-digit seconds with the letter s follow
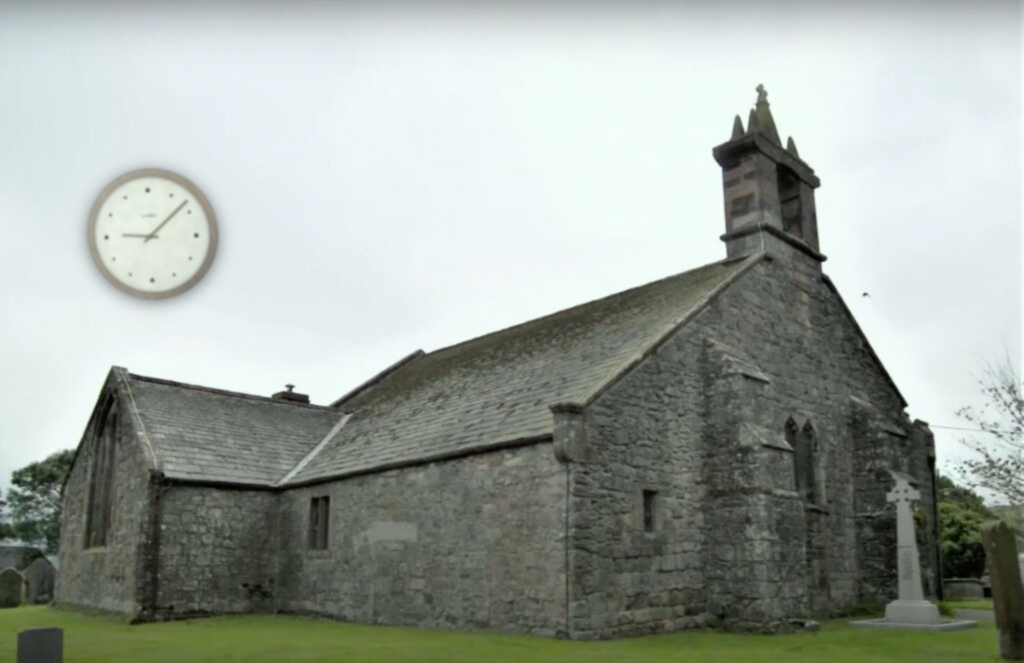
9h08
